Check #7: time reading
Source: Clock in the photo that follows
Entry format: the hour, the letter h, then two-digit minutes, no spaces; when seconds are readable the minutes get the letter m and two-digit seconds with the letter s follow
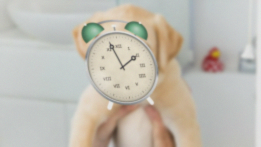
1h57
